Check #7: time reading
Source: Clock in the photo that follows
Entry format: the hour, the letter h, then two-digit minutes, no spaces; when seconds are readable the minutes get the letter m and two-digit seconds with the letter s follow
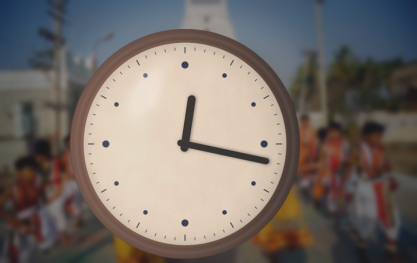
12h17
